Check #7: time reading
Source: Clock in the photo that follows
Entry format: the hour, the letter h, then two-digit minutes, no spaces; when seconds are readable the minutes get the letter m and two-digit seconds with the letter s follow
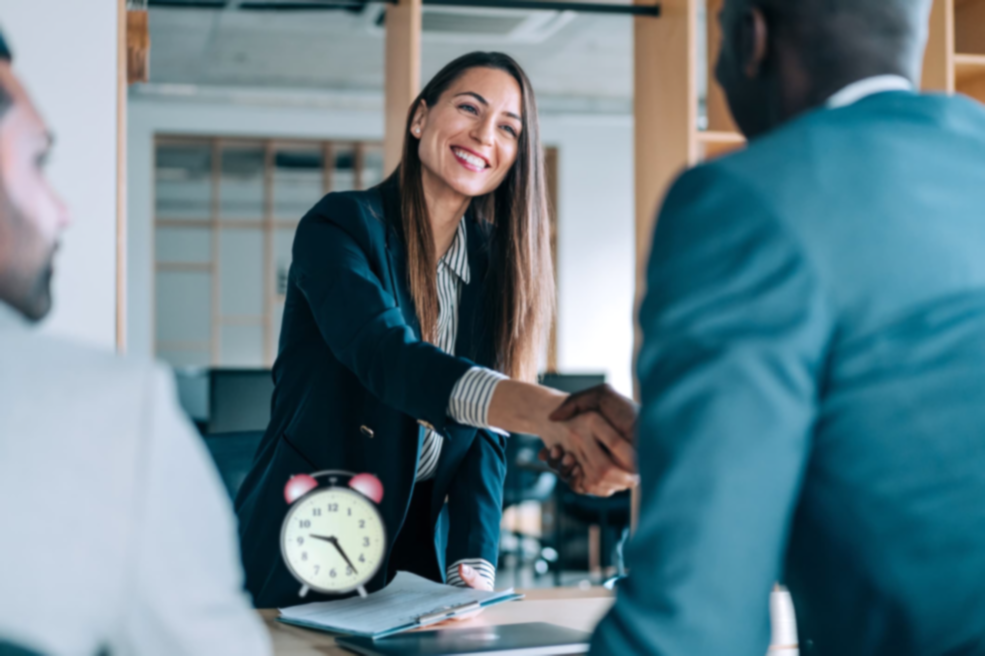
9h24
